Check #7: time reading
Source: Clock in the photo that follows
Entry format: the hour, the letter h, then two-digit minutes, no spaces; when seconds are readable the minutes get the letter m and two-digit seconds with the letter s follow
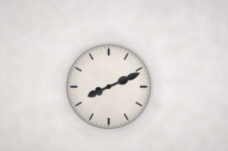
8h11
